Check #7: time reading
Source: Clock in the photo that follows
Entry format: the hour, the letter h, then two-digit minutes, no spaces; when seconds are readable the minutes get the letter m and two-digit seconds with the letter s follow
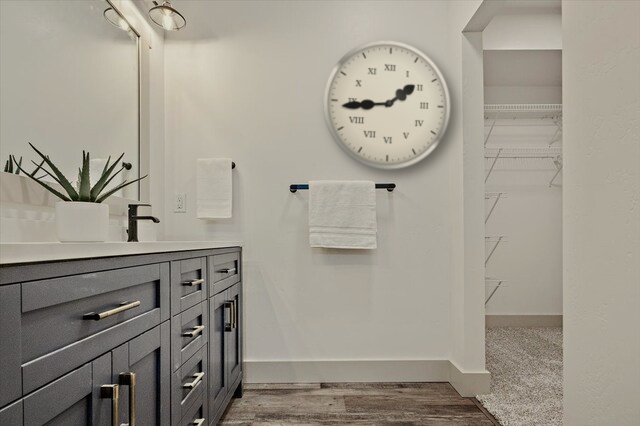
1h44
